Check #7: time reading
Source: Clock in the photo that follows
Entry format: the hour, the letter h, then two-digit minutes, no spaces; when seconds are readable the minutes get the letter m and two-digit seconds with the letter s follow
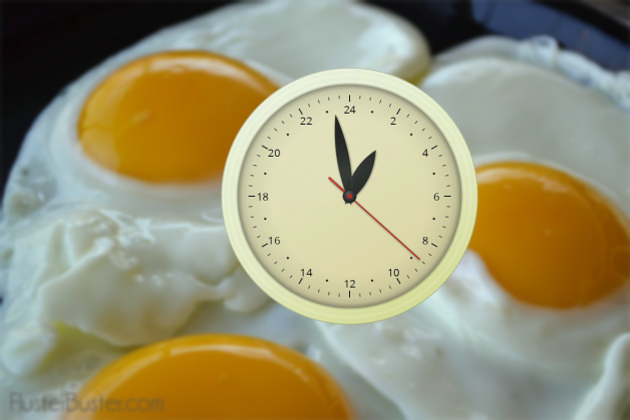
1h58m22s
